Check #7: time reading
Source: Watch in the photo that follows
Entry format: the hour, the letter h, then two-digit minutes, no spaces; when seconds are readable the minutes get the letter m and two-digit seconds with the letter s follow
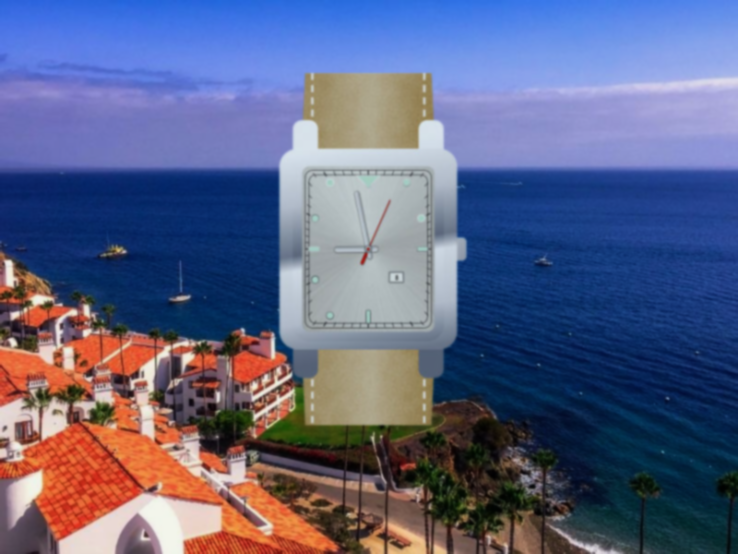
8h58m04s
